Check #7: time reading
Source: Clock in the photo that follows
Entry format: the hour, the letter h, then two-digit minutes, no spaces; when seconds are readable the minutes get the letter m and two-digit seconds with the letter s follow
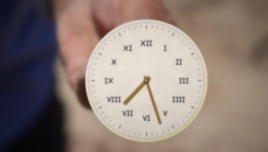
7h27
